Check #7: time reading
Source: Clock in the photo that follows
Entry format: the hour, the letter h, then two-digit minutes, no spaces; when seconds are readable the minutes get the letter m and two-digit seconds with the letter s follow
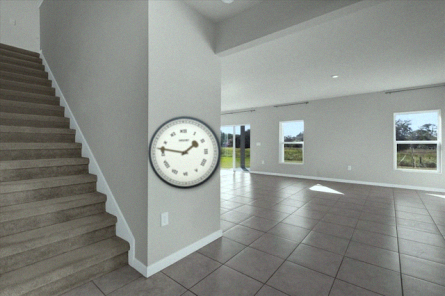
1h47
